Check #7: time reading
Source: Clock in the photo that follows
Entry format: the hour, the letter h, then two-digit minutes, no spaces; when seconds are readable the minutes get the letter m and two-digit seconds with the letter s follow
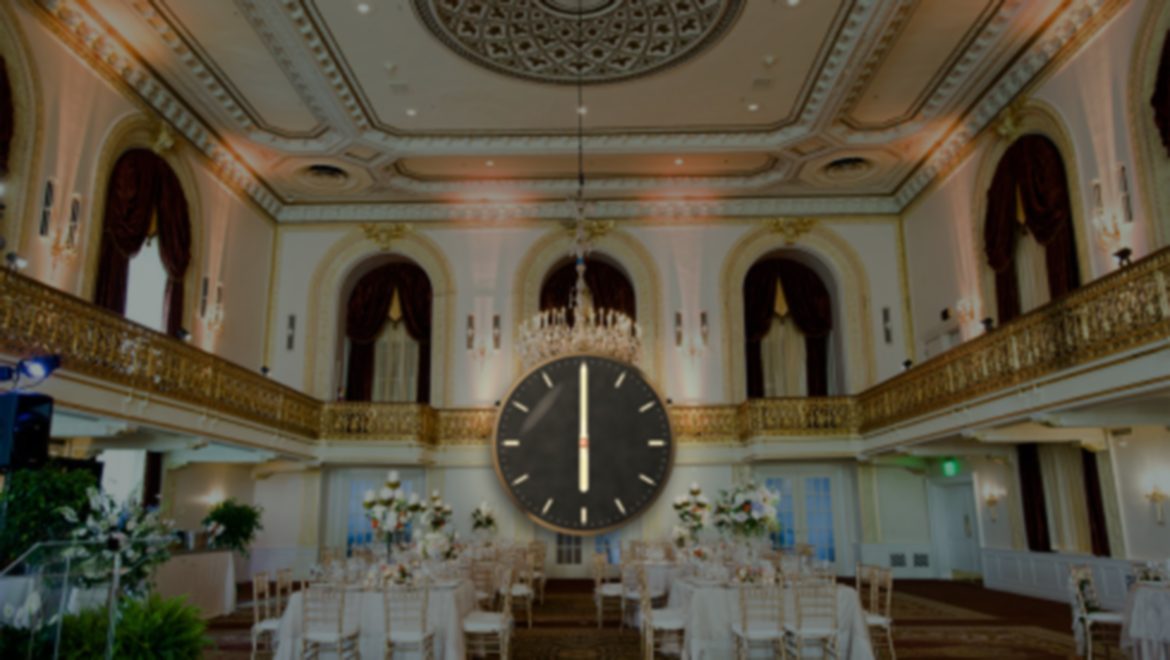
6h00
